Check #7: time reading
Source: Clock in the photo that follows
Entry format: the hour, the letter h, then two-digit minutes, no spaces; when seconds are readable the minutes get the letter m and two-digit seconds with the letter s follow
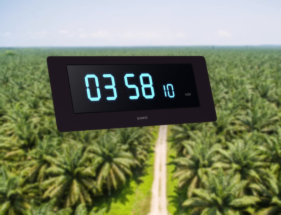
3h58m10s
